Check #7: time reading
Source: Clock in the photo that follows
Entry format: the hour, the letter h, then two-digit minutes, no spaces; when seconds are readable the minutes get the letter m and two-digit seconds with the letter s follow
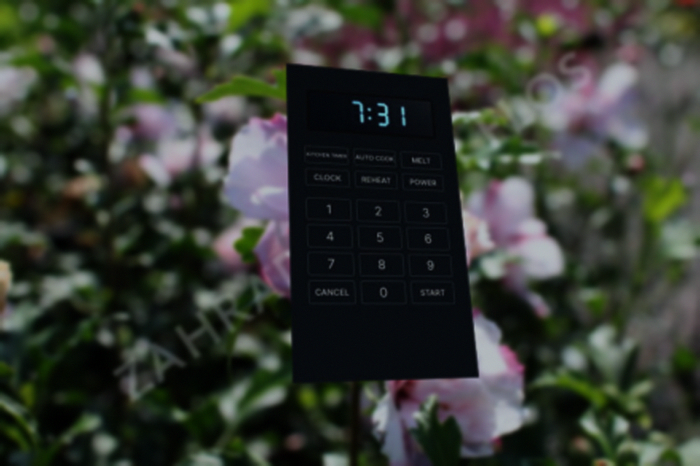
7h31
